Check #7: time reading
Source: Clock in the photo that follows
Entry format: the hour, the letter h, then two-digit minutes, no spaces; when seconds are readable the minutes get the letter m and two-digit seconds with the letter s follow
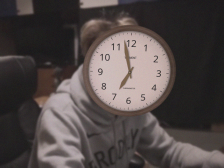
6h58
